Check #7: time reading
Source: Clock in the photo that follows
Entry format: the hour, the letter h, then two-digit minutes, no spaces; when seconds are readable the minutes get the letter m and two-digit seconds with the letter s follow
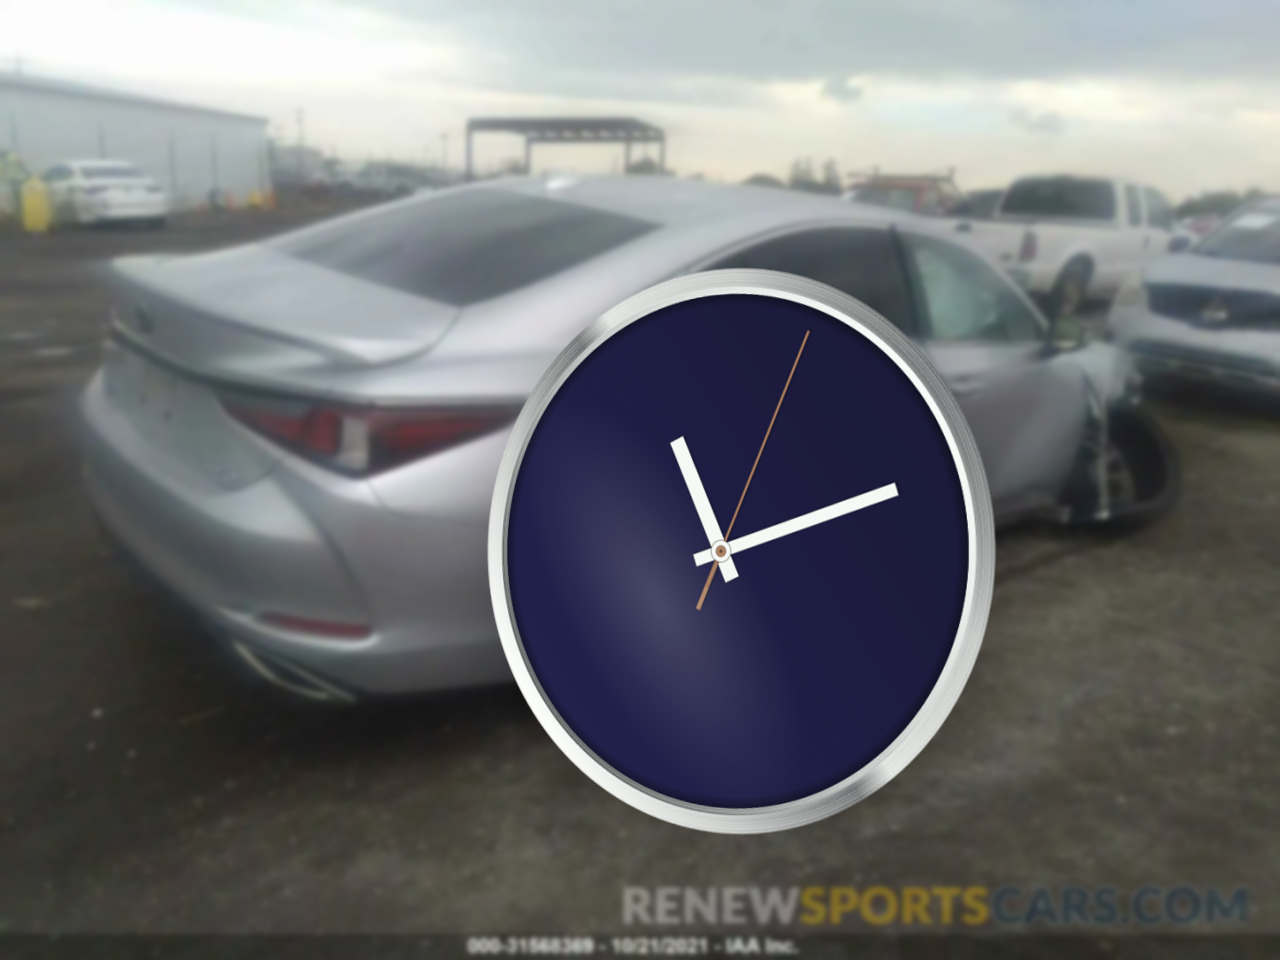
11h12m04s
